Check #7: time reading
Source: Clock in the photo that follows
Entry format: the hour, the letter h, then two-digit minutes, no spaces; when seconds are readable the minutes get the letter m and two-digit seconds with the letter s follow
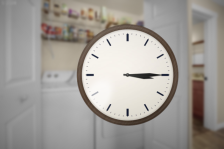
3h15
